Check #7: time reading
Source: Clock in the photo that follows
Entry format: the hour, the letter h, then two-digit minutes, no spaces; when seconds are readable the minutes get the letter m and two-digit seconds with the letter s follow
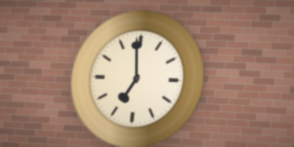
6h59
